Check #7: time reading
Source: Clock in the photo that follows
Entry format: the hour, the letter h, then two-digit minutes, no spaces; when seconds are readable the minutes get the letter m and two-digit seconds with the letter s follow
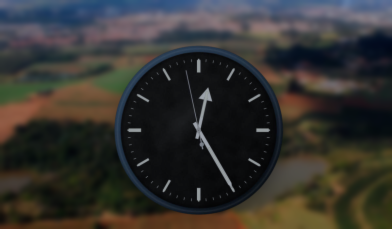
12h24m58s
